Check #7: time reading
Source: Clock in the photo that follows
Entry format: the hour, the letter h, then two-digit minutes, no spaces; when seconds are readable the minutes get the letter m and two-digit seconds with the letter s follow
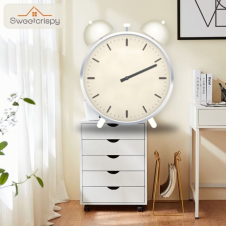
2h11
